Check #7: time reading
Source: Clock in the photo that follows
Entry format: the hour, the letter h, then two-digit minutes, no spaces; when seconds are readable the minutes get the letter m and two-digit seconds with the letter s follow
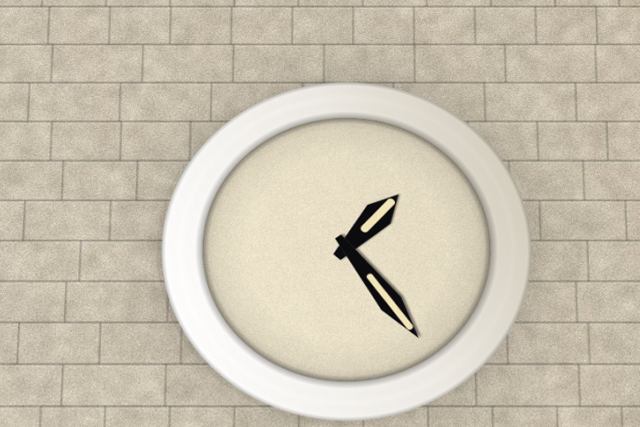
1h24
